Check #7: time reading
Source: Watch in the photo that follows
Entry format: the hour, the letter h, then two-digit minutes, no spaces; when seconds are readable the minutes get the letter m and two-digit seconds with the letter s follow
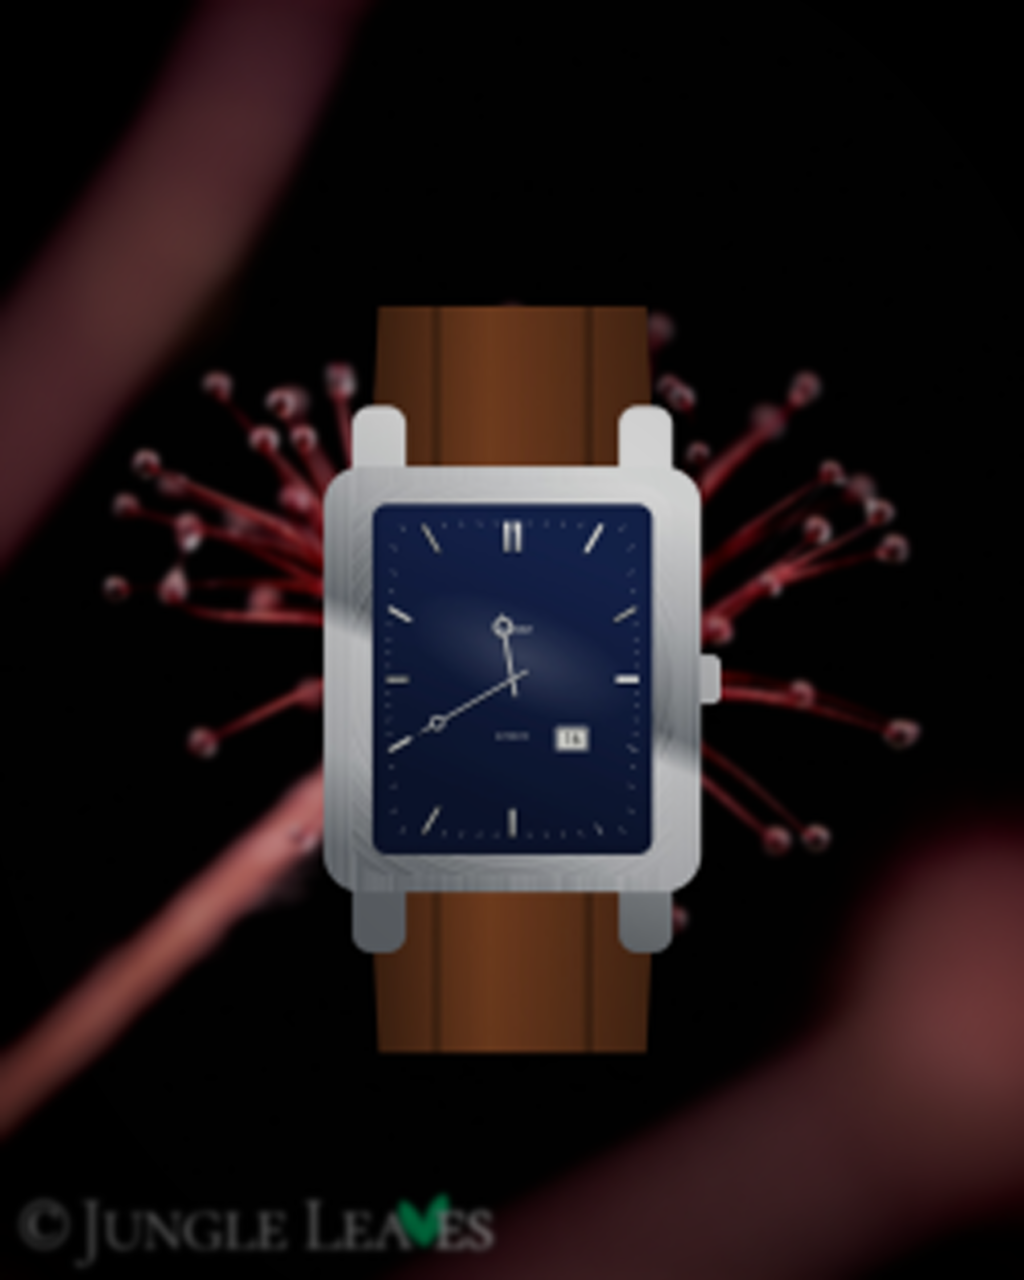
11h40
